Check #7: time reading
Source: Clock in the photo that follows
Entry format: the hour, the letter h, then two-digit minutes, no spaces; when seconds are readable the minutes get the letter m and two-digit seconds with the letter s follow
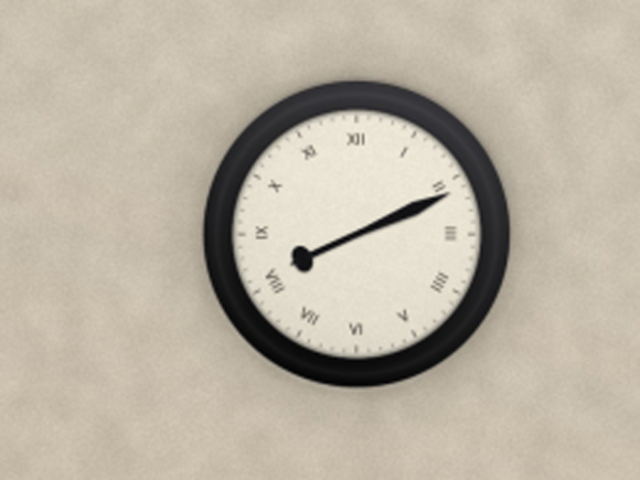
8h11
